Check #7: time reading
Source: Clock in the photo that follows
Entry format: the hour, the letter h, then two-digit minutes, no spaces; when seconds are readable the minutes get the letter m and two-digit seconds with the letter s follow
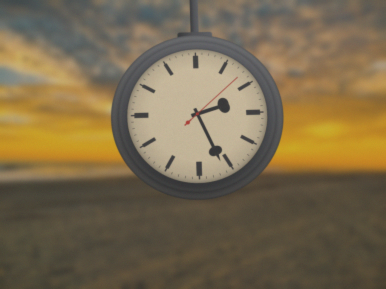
2h26m08s
